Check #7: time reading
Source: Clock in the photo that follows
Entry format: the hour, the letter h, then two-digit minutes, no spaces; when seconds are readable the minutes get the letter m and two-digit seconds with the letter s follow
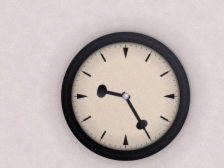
9h25
